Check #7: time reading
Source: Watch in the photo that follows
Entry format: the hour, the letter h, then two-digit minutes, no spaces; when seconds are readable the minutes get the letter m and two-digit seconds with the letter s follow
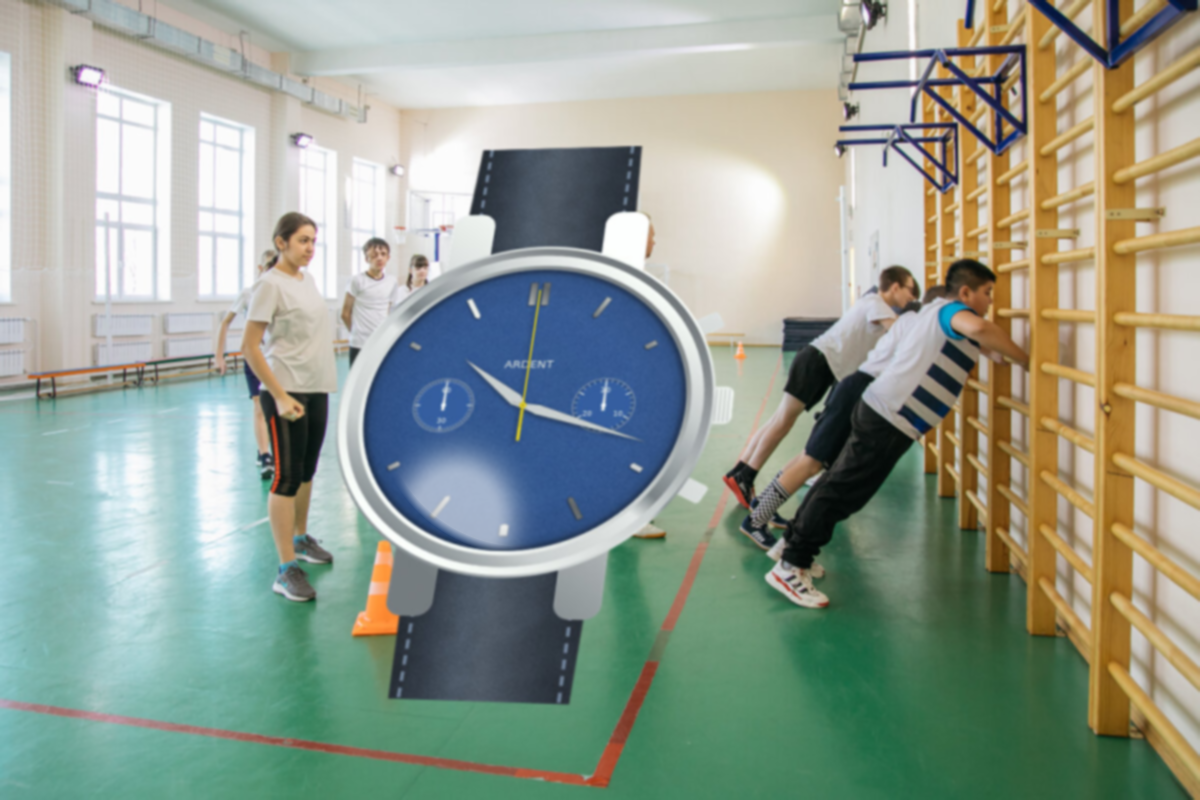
10h18
